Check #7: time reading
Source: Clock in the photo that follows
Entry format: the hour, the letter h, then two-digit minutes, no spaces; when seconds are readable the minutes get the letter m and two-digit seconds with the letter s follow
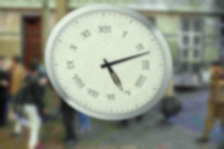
5h12
